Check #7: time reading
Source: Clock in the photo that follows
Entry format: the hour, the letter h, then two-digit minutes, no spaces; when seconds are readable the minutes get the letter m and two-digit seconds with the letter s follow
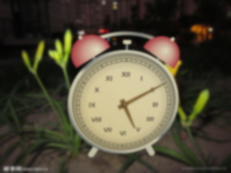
5h10
